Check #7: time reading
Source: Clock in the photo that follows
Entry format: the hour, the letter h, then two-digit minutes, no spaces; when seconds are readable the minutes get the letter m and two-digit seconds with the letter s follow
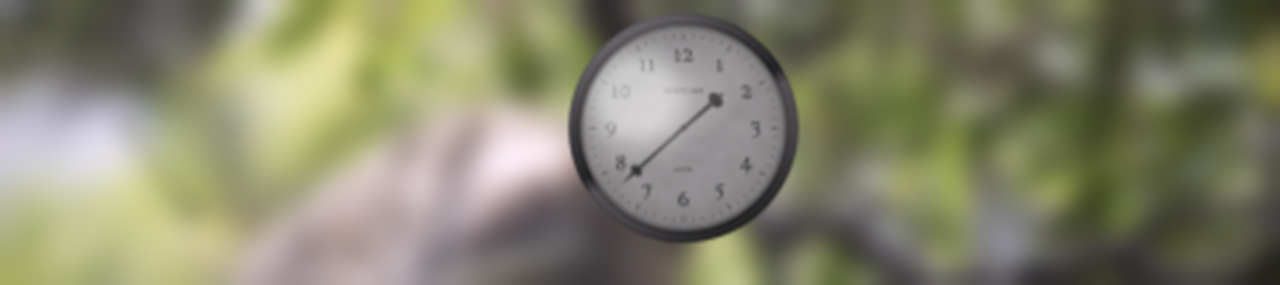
1h38
